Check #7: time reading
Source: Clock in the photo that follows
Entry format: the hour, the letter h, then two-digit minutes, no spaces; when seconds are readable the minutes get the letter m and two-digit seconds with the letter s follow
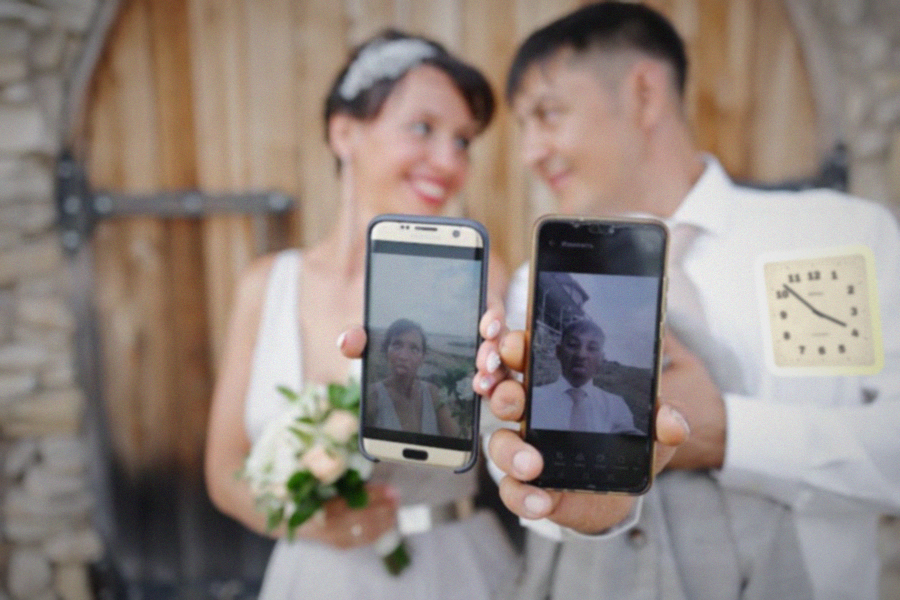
3h52
